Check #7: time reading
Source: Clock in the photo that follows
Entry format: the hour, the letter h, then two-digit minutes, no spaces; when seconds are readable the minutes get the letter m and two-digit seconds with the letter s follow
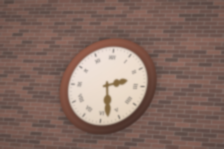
2h28
